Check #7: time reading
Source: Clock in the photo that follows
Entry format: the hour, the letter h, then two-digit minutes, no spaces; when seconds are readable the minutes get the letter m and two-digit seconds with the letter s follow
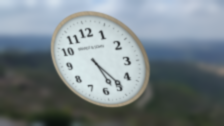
5h24
